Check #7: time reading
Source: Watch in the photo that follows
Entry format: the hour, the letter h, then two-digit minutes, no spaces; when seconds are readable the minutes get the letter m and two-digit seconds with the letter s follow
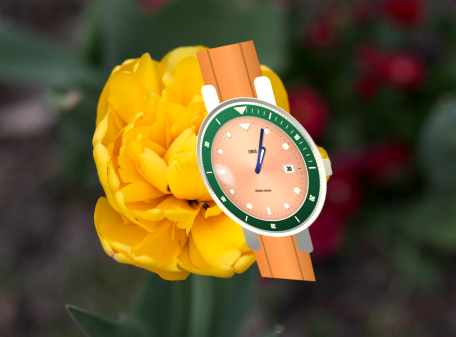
1h04
